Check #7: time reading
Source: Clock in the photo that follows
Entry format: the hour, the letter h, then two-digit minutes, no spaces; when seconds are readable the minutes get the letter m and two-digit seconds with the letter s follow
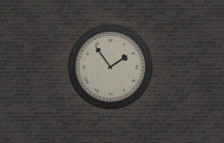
1h54
